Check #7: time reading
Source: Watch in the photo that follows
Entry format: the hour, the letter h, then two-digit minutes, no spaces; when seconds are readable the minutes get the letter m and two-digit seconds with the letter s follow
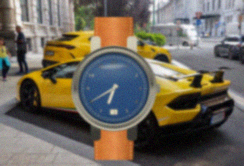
6h40
